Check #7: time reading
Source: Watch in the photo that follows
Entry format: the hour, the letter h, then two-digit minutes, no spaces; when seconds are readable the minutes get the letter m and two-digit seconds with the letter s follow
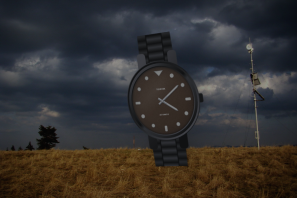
4h09
